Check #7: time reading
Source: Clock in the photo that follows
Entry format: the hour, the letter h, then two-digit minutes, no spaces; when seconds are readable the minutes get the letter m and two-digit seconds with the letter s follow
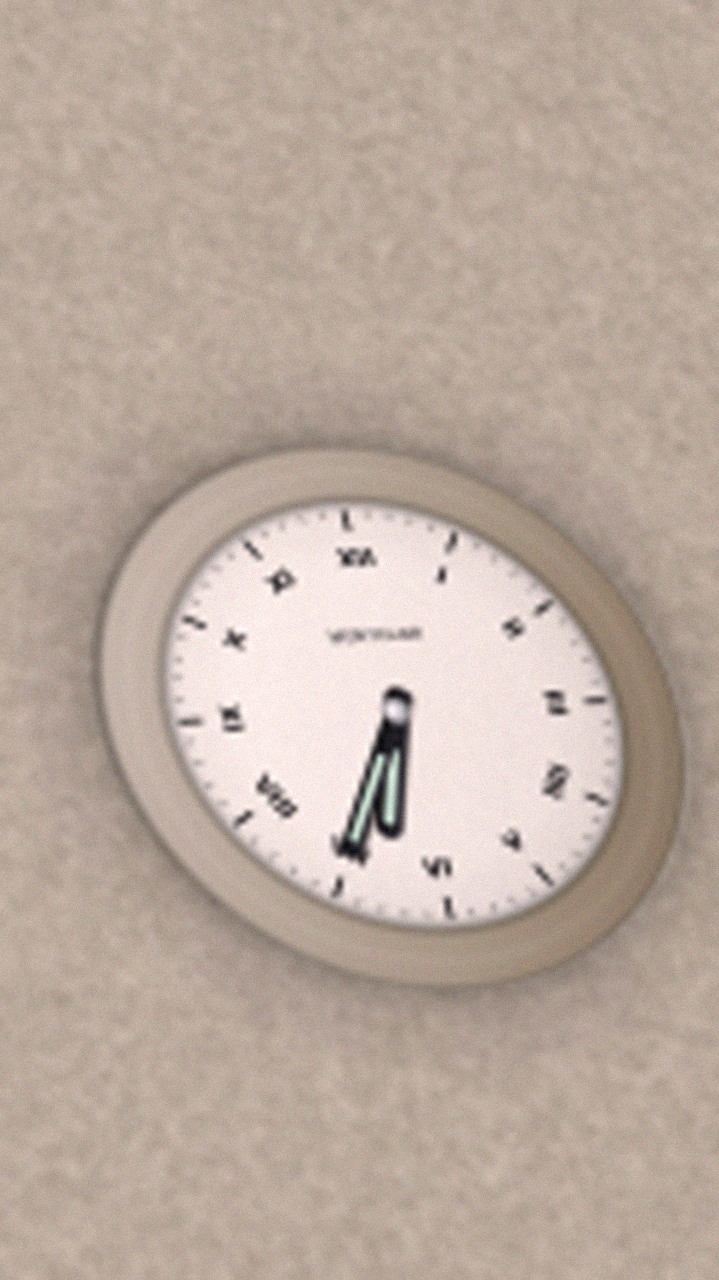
6h35
